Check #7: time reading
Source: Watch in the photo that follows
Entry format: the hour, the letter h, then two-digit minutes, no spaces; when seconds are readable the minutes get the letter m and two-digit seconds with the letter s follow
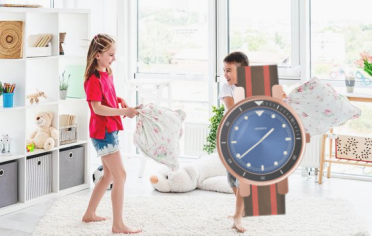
1h39
